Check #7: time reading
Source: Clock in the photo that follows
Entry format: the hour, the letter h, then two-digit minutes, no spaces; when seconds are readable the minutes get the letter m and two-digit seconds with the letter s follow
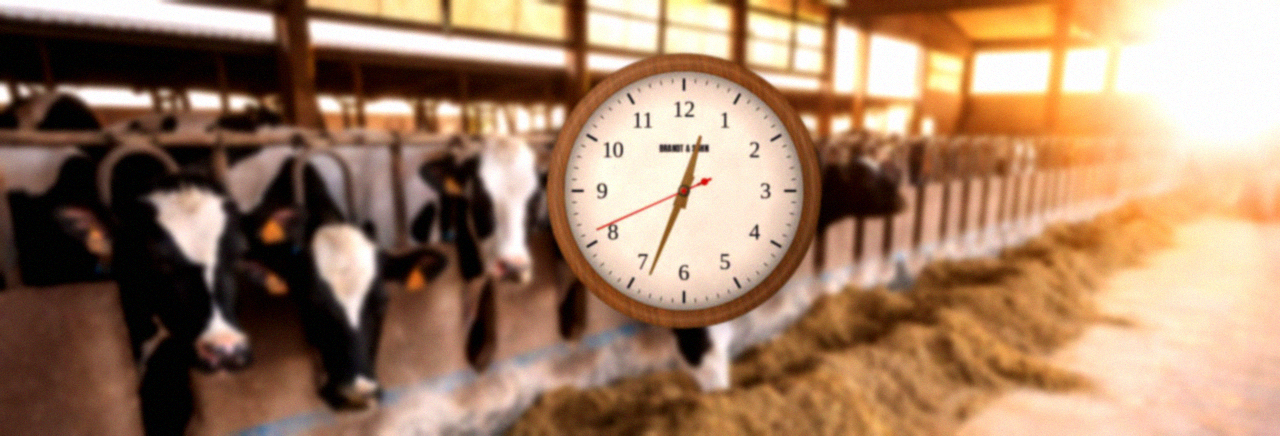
12h33m41s
